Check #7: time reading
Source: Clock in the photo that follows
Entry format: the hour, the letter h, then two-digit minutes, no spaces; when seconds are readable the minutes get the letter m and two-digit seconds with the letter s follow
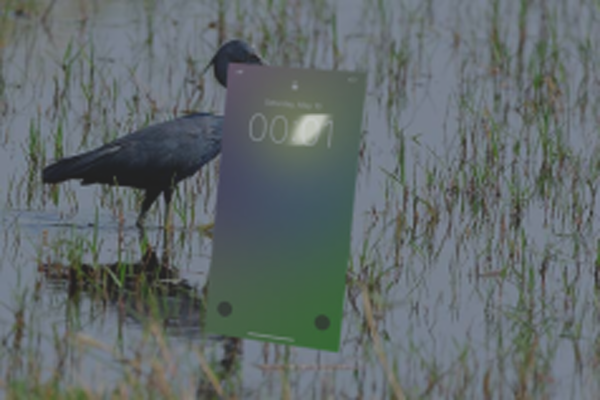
0h01
